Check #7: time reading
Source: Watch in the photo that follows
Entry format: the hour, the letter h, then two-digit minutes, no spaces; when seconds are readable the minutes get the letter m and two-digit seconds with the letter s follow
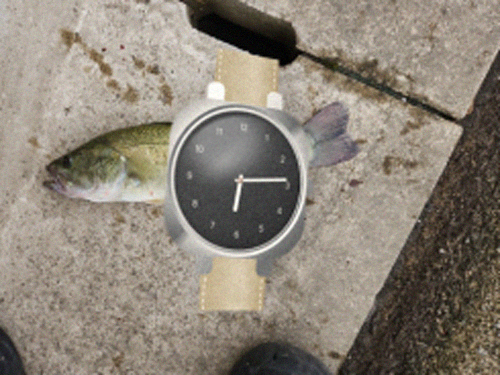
6h14
